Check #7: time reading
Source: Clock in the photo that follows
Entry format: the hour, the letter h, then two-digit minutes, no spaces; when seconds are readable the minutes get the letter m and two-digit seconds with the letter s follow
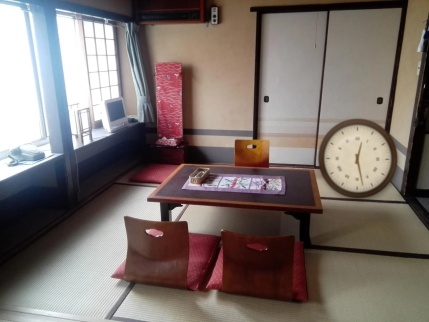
12h28
